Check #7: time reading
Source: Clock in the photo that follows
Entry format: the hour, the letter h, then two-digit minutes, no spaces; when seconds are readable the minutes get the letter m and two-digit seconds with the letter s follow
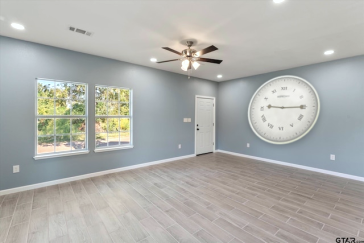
9h15
